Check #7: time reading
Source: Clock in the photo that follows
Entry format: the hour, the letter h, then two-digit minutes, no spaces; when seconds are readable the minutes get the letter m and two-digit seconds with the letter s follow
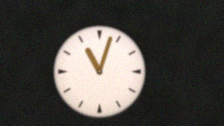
11h03
